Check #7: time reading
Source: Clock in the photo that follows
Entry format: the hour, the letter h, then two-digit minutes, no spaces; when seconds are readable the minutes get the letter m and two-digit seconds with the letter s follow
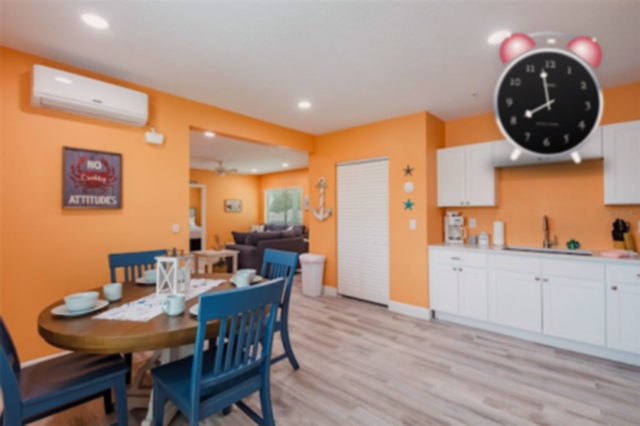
7h58
